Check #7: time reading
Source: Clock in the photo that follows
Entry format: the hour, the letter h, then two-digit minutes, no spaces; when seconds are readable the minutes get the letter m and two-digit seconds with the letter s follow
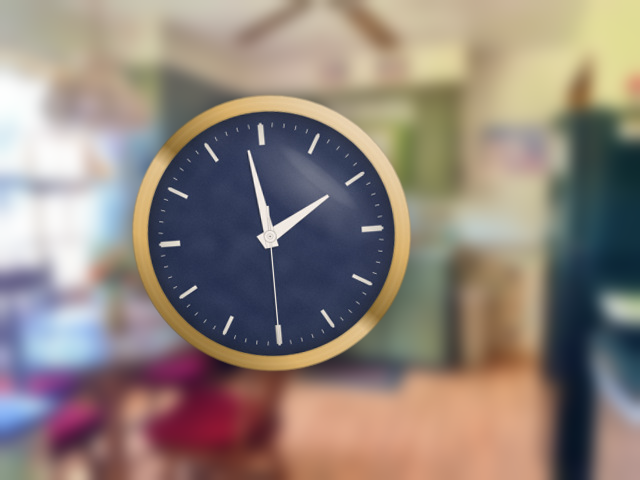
1h58m30s
